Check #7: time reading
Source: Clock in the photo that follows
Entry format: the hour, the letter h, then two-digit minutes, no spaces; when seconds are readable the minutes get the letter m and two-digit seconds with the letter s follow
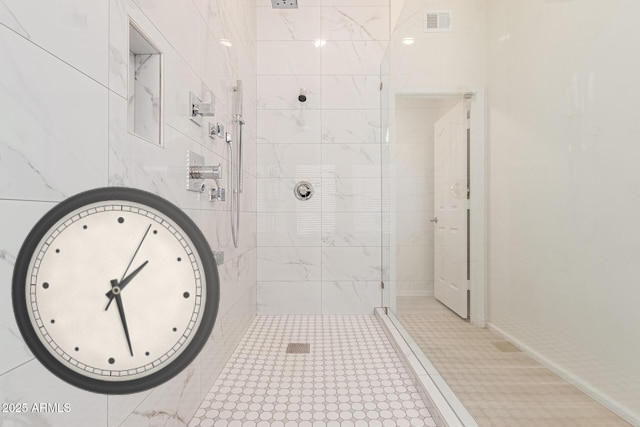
1h27m04s
